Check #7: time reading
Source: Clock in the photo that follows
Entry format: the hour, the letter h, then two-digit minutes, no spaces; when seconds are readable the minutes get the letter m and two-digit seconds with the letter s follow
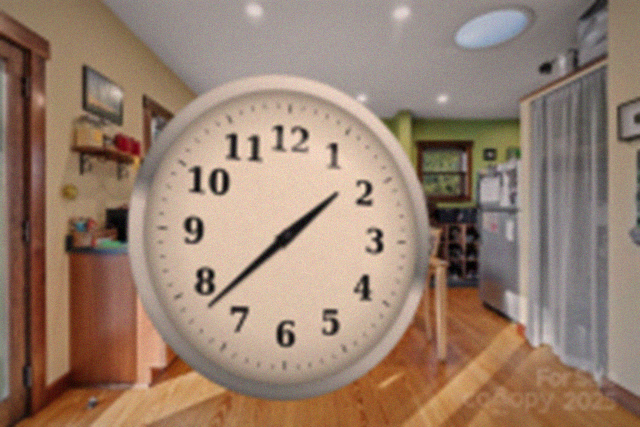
1h38
